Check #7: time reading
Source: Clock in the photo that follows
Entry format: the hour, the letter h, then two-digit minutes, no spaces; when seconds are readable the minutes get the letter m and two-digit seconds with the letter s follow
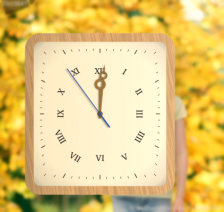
12h00m54s
